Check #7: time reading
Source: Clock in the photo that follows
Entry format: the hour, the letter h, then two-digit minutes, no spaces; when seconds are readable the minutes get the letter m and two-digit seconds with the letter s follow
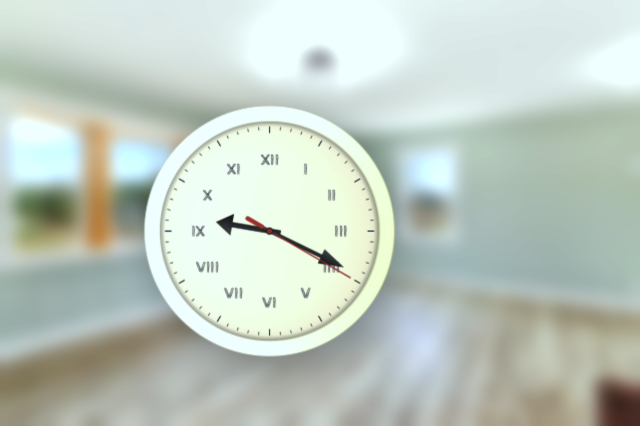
9h19m20s
